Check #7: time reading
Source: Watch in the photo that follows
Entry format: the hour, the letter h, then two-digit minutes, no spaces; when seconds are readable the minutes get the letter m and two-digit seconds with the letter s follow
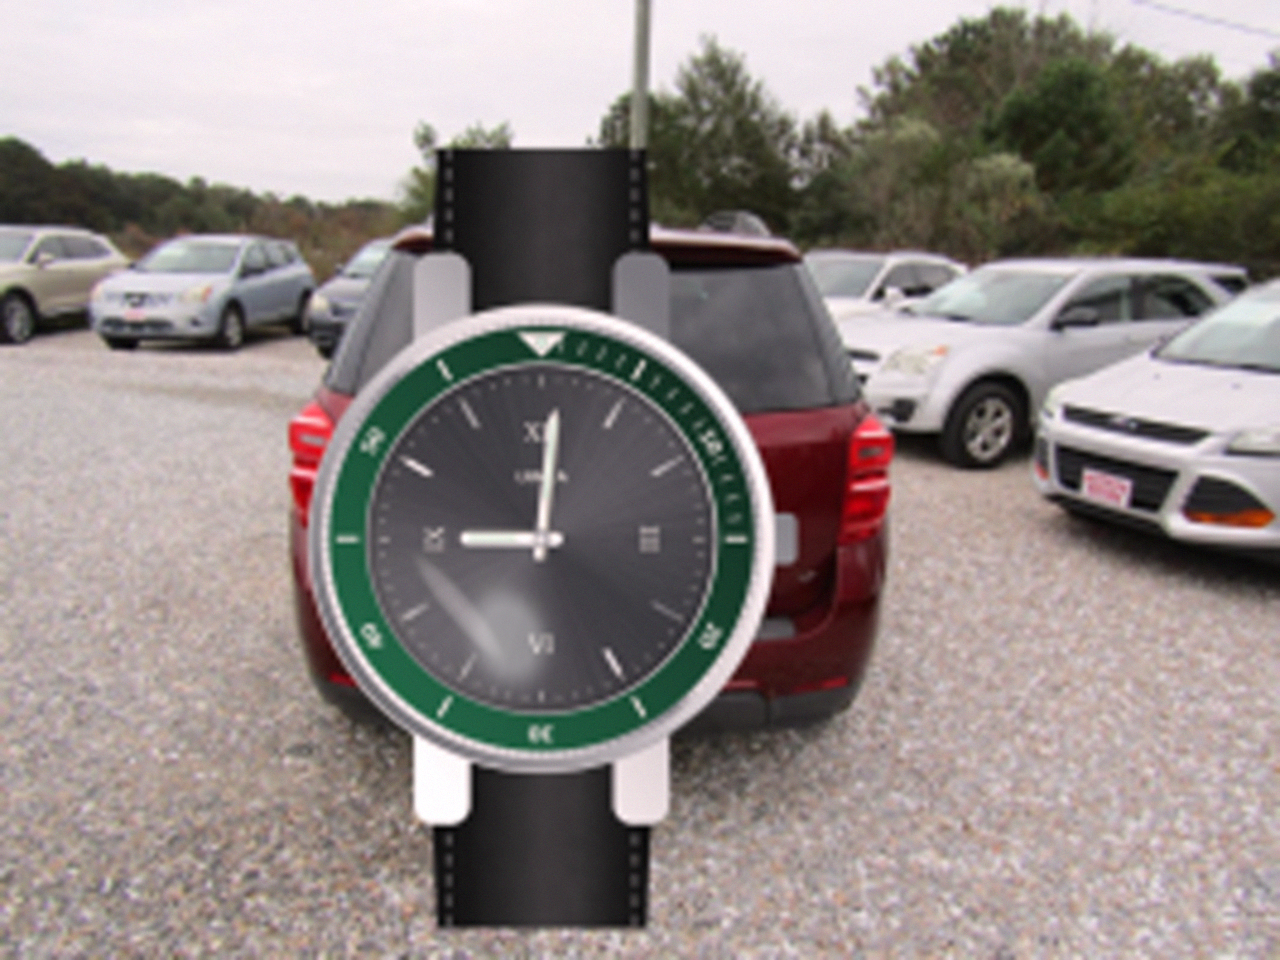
9h01
